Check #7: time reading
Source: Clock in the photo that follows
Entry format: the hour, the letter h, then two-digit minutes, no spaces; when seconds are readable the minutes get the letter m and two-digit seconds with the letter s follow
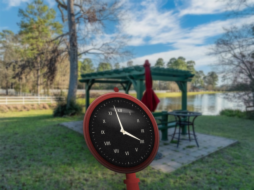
3h58
